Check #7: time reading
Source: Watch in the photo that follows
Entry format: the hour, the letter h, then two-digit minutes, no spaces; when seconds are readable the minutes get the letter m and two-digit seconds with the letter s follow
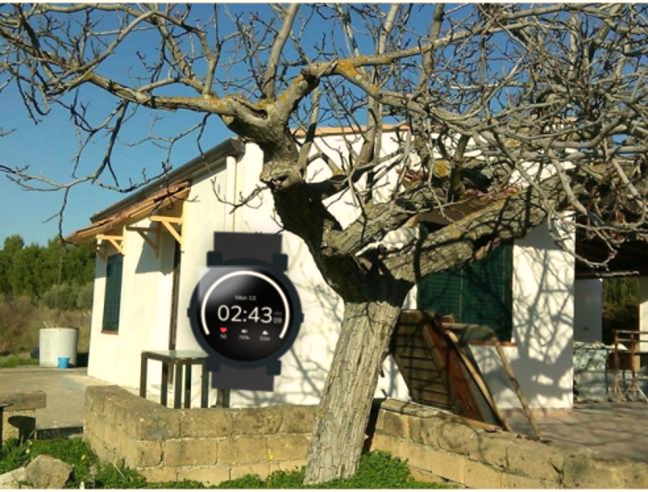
2h43
